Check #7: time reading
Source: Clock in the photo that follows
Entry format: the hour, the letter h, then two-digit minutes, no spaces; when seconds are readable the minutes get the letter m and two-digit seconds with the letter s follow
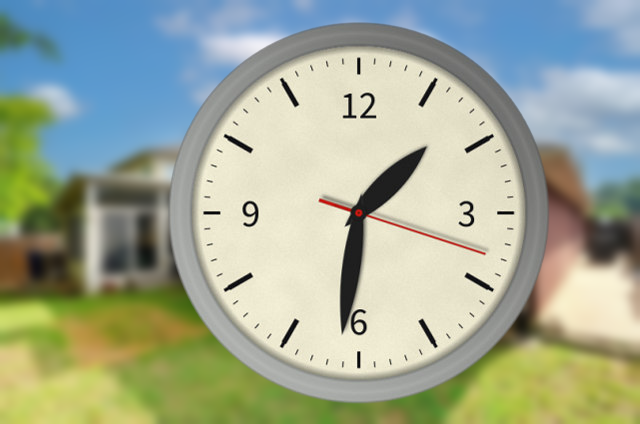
1h31m18s
